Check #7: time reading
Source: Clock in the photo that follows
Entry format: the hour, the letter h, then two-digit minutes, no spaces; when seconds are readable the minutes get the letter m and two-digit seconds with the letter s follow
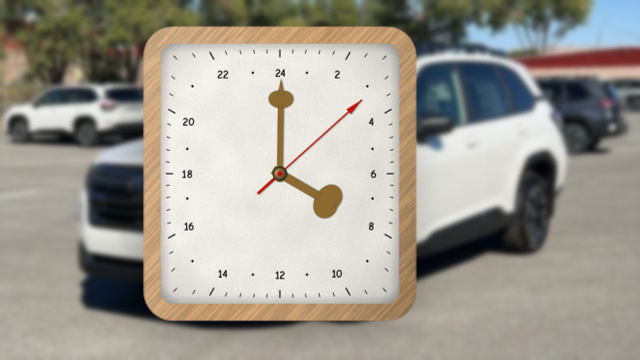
8h00m08s
